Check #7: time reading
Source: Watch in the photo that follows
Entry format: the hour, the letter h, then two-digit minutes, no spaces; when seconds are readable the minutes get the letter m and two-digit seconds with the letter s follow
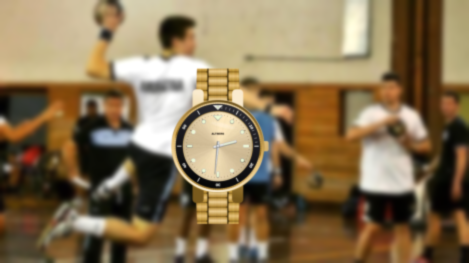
2h31
